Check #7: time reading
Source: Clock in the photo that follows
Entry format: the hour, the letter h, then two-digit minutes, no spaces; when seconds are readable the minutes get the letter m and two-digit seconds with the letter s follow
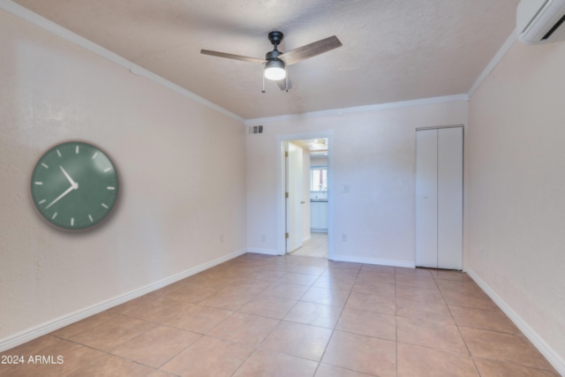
10h38
